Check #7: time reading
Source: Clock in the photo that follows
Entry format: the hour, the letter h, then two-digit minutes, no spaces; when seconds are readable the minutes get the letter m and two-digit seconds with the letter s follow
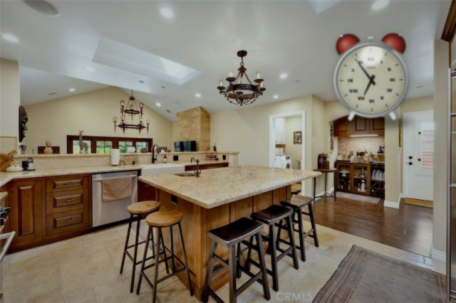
6h54
